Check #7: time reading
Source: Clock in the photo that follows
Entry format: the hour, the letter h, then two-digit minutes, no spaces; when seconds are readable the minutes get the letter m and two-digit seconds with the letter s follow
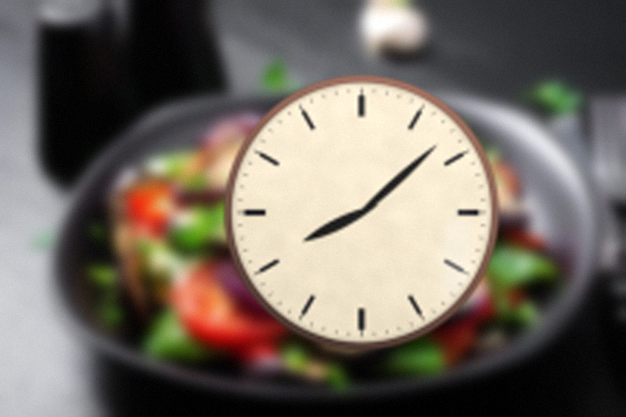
8h08
